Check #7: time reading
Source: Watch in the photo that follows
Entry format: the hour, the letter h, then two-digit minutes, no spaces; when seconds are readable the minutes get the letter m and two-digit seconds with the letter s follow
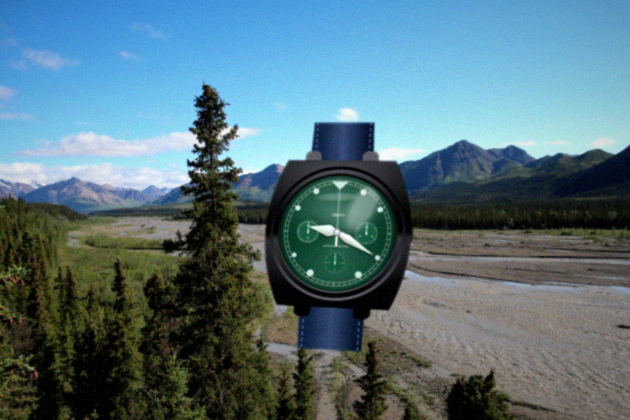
9h20
